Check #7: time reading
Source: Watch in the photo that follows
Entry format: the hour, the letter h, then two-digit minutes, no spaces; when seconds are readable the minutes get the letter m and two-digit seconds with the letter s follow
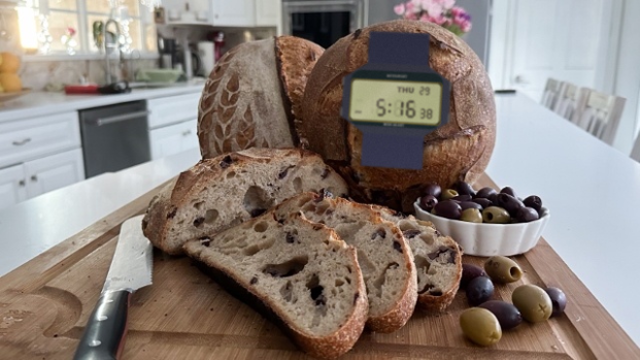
5h16m38s
